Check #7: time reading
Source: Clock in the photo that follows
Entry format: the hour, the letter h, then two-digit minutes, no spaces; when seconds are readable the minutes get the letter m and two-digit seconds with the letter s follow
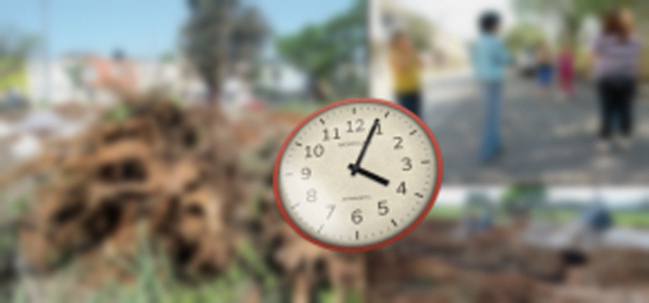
4h04
